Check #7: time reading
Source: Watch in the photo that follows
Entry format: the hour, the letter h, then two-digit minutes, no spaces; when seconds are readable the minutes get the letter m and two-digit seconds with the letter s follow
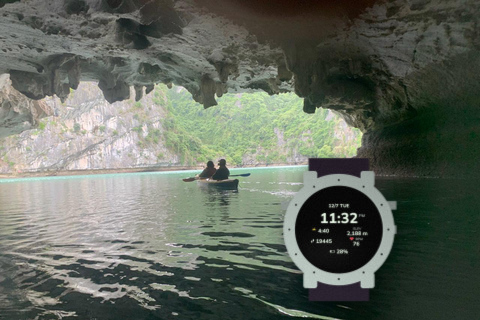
11h32
